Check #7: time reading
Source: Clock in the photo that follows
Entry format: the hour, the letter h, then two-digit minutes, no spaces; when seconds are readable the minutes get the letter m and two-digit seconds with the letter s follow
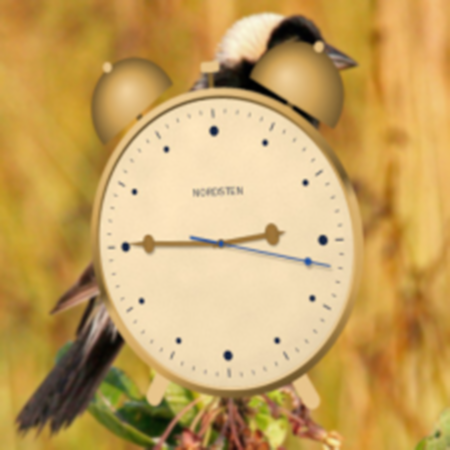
2h45m17s
